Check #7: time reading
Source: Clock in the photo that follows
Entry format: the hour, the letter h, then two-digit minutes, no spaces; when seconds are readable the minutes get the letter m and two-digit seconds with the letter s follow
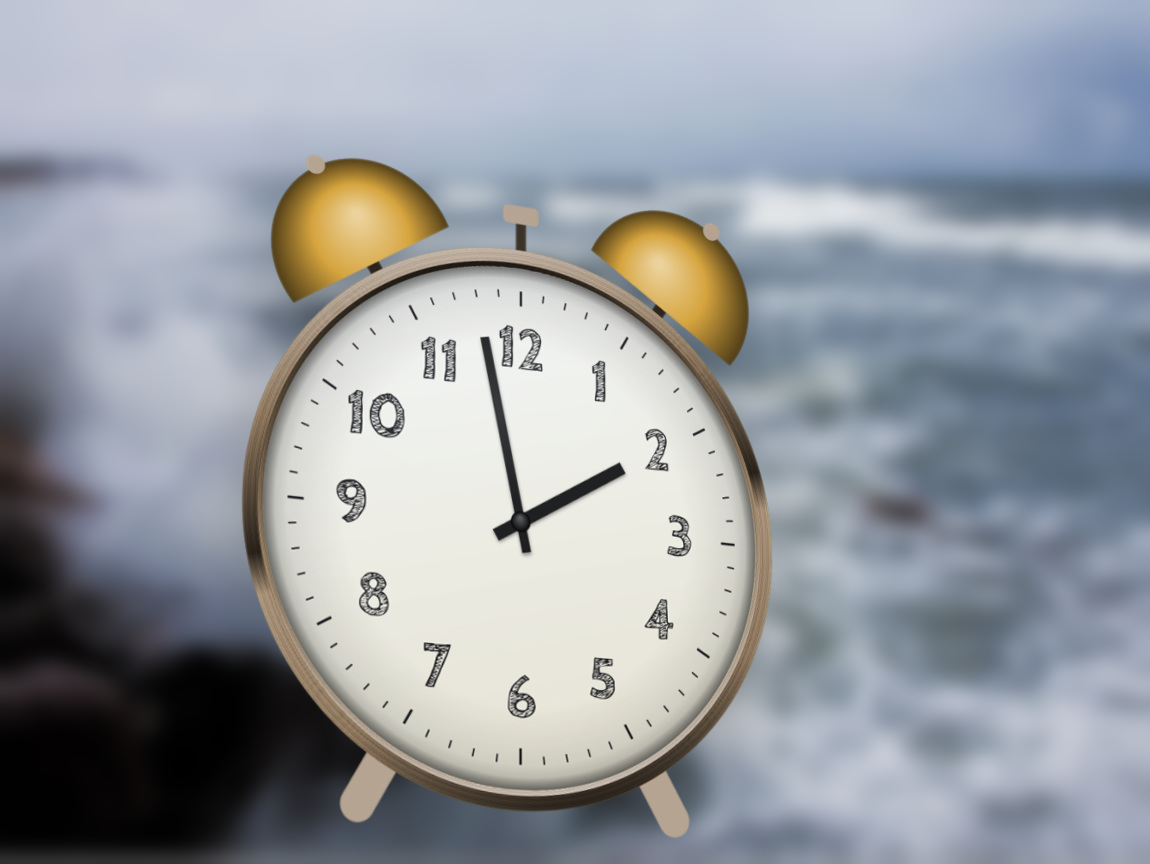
1h58
